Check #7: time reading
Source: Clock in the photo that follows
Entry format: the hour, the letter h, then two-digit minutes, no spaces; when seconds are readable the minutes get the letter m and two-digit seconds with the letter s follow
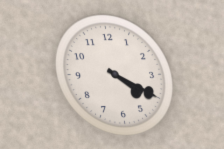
4h20
